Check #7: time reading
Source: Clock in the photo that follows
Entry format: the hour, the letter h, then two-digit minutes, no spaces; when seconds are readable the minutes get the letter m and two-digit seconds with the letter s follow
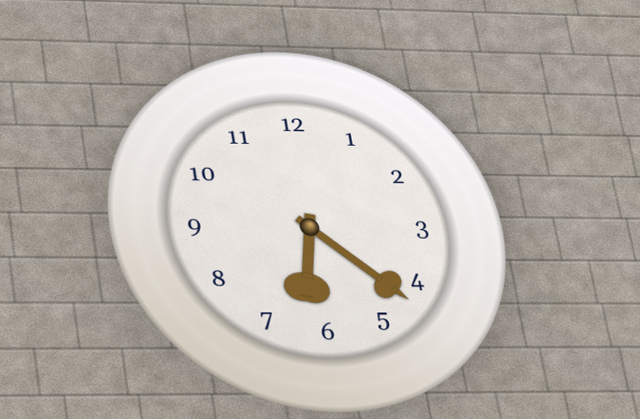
6h22
